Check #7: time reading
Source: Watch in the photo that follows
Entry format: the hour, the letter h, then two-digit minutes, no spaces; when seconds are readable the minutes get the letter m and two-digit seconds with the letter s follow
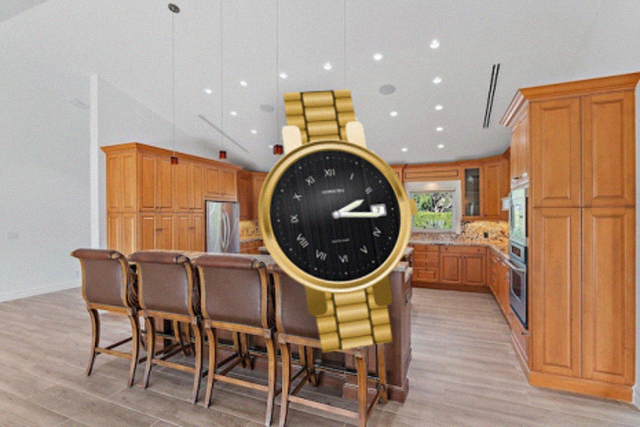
2h16
